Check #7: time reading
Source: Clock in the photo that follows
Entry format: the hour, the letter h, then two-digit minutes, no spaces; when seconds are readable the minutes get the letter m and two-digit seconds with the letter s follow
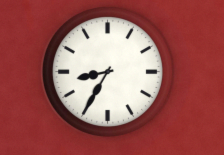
8h35
